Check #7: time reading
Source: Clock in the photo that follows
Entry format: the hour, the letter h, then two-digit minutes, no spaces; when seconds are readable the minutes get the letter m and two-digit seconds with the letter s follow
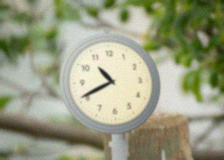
10h41
